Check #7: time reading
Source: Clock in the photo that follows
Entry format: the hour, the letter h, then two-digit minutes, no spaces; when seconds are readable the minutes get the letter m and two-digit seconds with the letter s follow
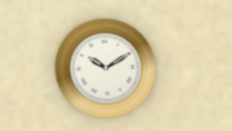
10h10
